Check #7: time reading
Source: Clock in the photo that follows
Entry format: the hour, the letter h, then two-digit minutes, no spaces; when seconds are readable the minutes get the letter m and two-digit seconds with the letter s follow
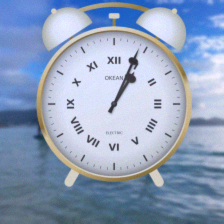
1h04
